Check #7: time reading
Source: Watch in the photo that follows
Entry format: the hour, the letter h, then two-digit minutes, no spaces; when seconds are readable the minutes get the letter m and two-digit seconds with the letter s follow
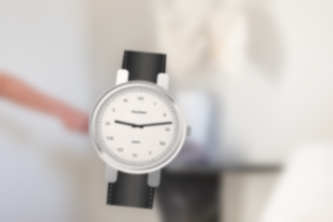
9h13
